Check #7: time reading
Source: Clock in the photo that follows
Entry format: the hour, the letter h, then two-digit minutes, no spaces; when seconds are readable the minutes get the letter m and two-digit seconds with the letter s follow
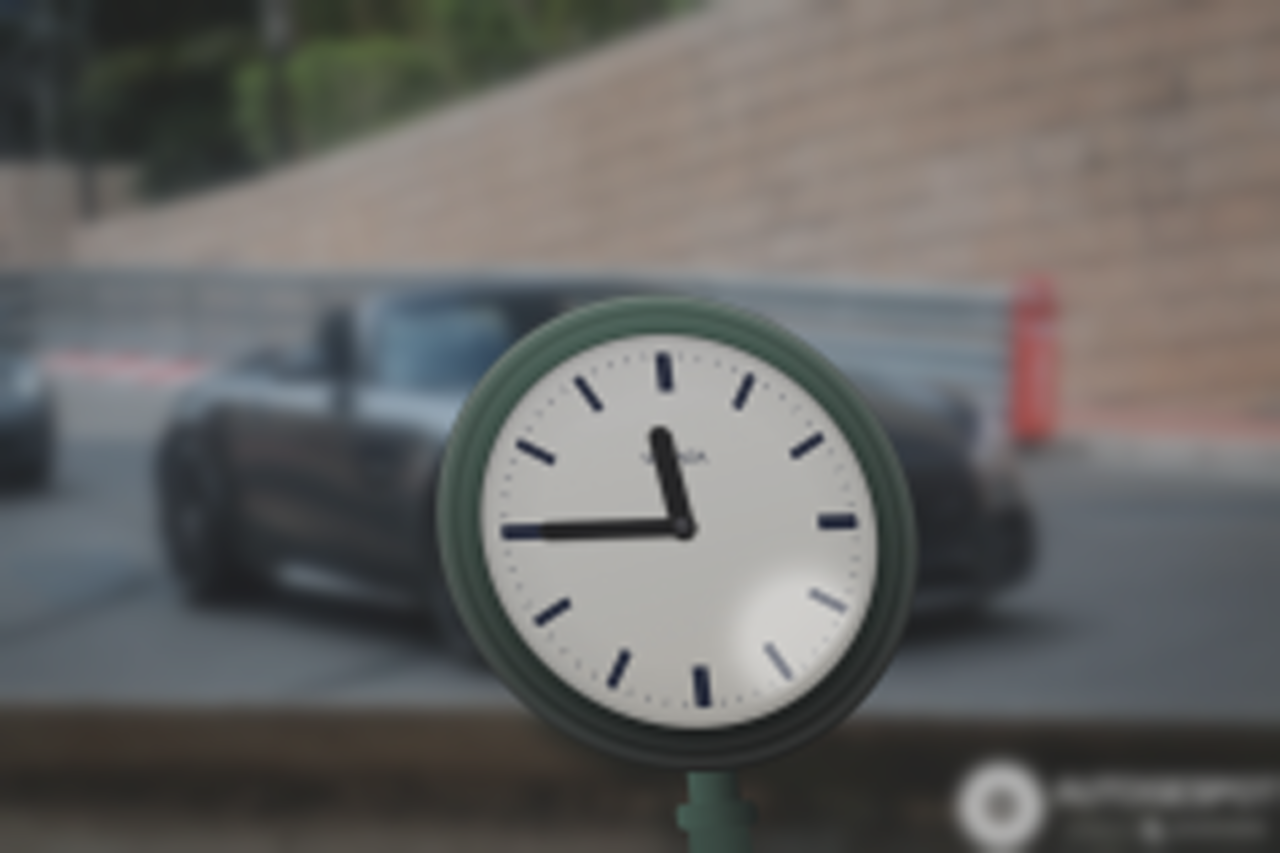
11h45
